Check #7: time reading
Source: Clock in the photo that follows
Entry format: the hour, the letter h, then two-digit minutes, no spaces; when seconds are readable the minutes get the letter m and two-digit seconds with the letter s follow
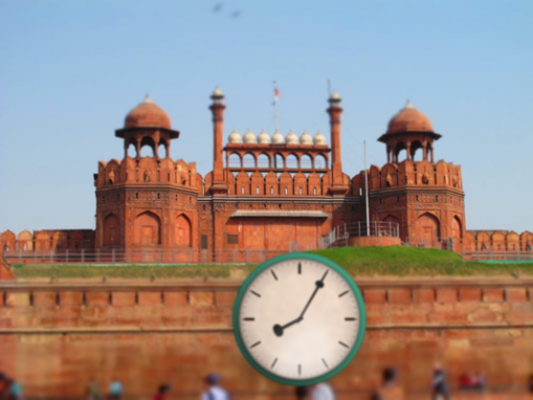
8h05
